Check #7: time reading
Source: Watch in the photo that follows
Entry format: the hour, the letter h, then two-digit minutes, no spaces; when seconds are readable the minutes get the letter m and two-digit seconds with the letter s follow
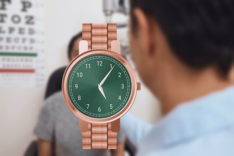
5h06
